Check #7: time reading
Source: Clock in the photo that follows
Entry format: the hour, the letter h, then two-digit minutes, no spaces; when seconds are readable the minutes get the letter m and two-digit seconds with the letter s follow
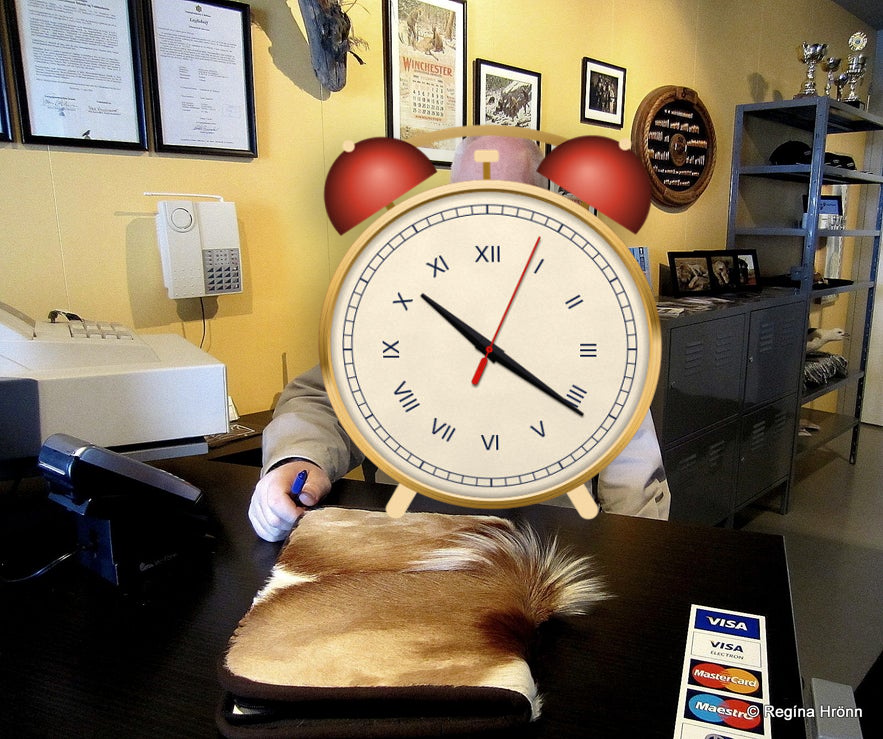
10h21m04s
